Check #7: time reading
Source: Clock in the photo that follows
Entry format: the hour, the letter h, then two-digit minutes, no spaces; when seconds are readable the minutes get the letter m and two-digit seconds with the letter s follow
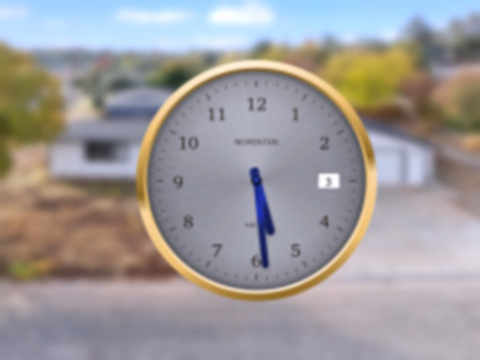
5h29
